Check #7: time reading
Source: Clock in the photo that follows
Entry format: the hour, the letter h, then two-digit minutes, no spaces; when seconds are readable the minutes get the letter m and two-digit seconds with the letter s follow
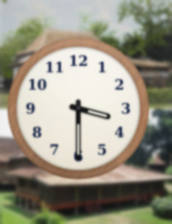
3h30
